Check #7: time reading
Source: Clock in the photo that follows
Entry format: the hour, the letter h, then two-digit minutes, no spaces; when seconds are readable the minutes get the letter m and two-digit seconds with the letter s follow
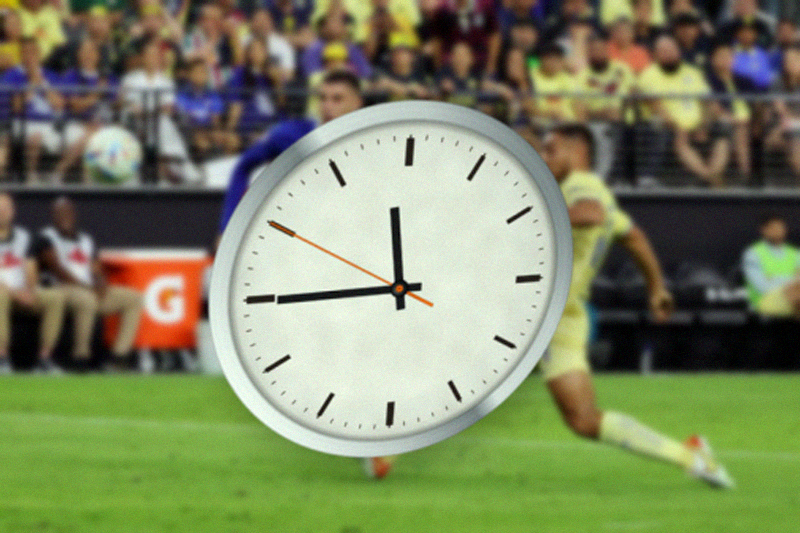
11h44m50s
